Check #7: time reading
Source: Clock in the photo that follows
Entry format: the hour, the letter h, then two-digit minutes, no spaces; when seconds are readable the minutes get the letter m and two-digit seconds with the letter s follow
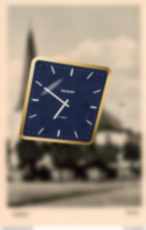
6h50
